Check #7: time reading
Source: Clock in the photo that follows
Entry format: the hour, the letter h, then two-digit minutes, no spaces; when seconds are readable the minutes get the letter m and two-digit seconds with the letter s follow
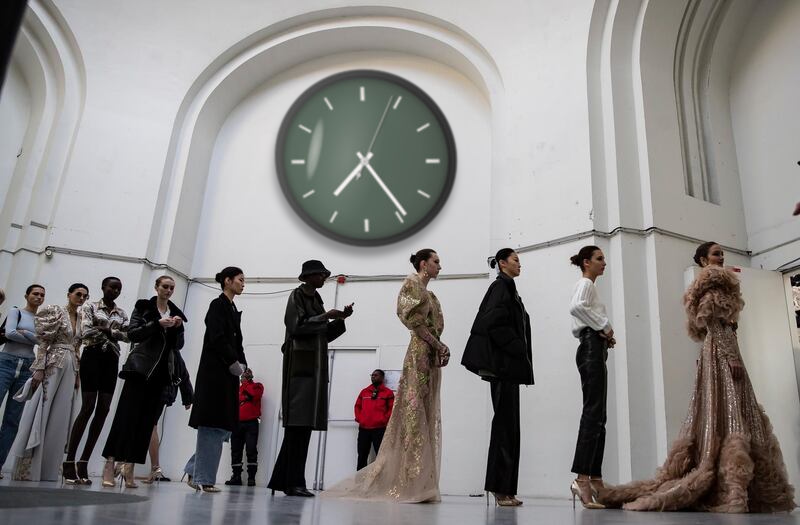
7h24m04s
